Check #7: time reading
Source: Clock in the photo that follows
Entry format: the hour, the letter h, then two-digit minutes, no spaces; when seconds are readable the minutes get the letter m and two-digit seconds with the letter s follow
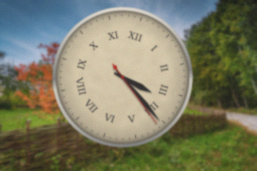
3h20m21s
